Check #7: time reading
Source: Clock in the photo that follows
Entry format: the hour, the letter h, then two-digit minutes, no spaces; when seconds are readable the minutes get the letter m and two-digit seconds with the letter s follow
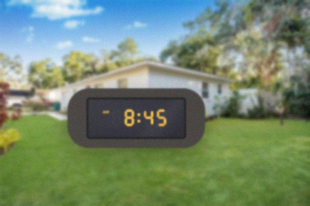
8h45
